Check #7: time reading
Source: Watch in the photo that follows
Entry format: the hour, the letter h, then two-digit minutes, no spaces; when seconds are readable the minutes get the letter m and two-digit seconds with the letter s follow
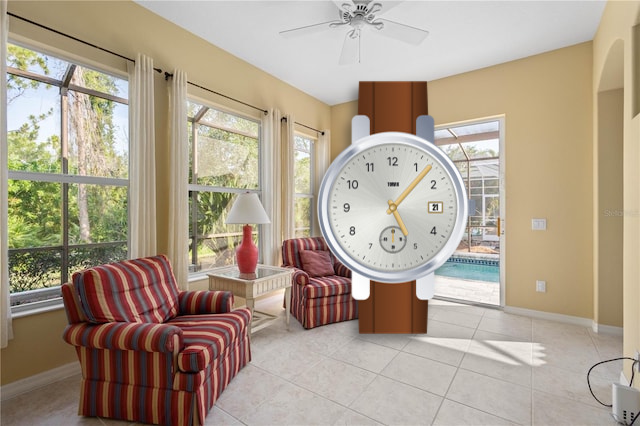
5h07
